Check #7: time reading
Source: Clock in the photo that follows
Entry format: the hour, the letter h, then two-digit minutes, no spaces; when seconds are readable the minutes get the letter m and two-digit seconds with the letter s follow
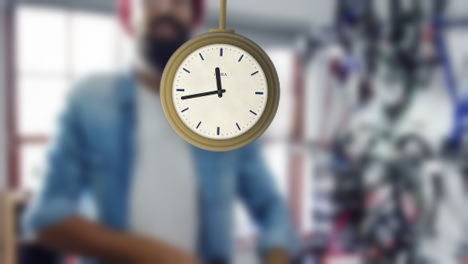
11h43
